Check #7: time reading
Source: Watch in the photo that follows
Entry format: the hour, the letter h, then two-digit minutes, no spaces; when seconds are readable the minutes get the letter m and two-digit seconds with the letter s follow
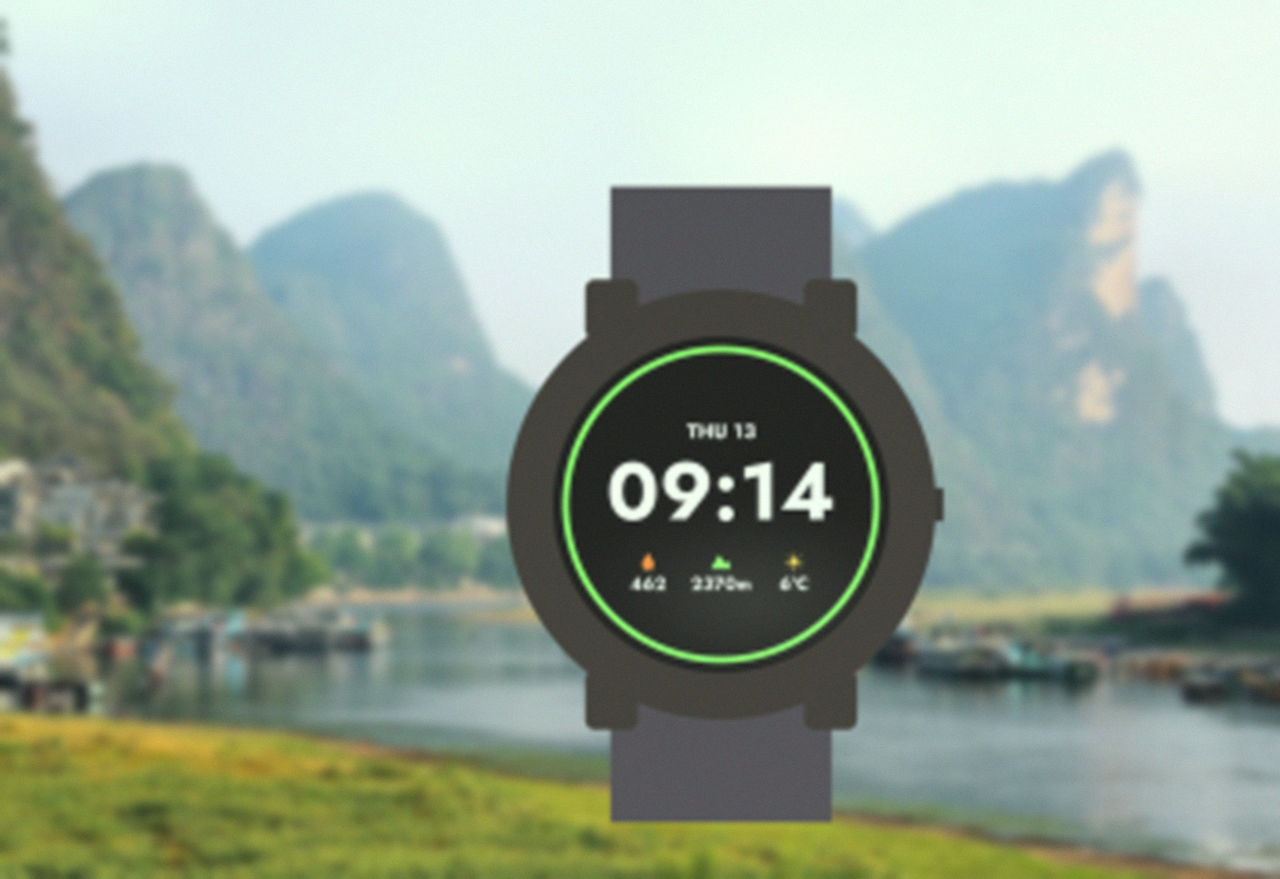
9h14
